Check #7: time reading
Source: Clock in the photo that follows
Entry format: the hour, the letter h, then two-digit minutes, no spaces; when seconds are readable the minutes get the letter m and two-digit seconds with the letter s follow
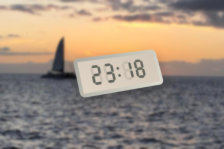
23h18
